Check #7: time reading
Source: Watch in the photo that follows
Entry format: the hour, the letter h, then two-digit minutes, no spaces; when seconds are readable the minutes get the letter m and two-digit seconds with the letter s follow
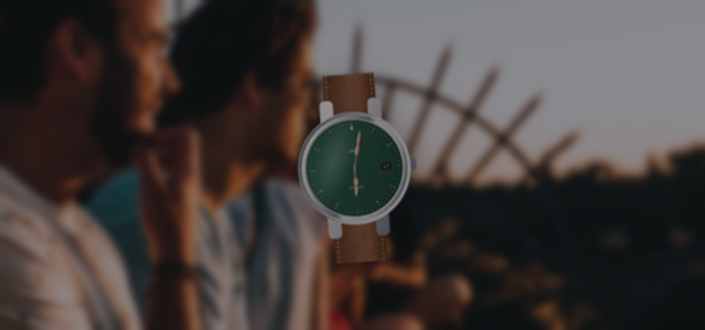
6h02
